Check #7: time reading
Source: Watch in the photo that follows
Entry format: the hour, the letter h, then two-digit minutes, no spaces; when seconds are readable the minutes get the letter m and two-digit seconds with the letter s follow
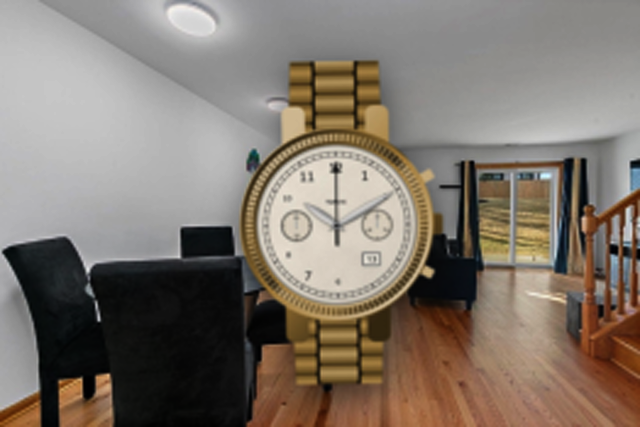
10h10
